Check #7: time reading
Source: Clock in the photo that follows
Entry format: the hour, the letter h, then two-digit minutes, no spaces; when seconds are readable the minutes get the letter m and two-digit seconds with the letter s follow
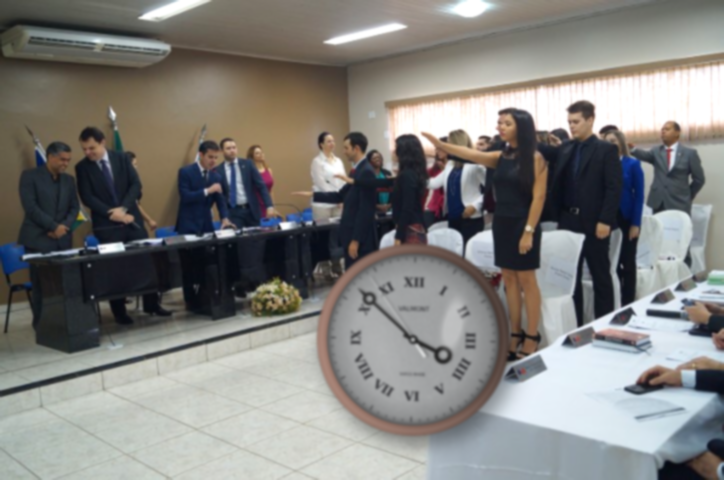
3h51m54s
